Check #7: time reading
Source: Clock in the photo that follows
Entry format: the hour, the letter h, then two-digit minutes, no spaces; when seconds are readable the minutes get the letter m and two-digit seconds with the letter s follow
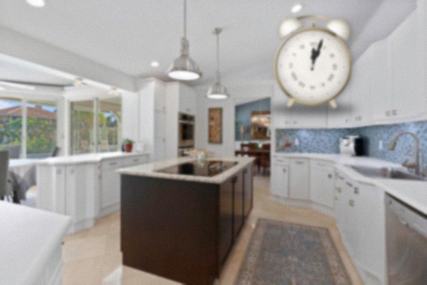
12h03
